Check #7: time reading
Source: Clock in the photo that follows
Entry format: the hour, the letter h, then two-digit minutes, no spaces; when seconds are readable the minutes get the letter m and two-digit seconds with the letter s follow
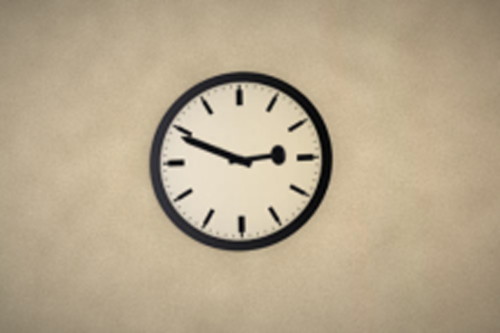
2h49
